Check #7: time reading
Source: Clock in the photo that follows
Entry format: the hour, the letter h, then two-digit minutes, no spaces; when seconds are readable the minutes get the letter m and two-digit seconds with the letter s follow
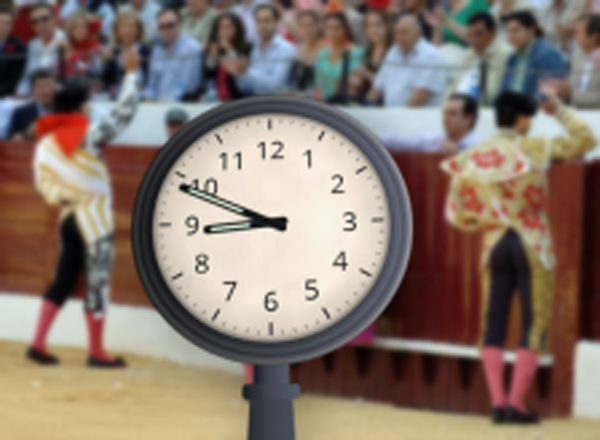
8h49
